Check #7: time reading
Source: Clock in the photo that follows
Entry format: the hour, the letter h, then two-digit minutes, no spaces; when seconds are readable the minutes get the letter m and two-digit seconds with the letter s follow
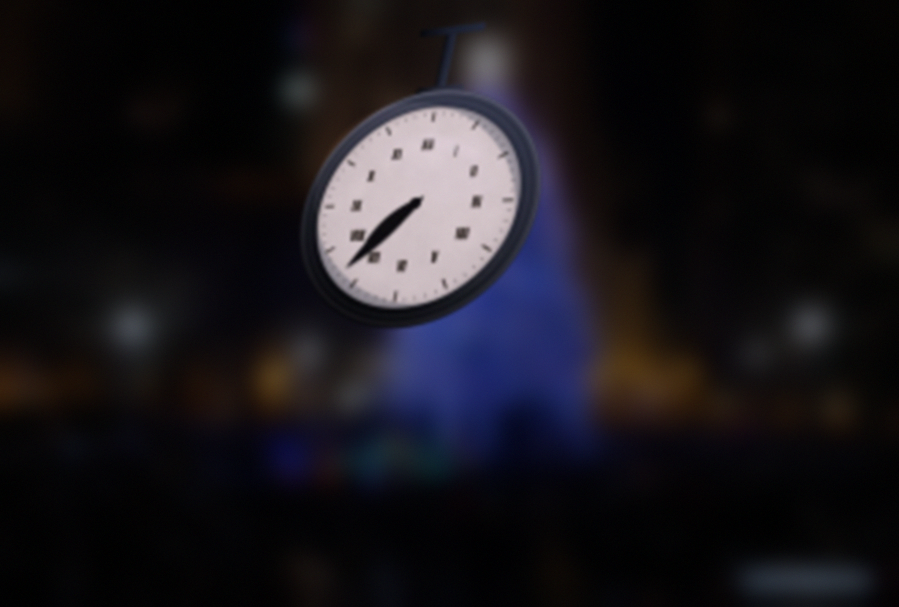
7h37
